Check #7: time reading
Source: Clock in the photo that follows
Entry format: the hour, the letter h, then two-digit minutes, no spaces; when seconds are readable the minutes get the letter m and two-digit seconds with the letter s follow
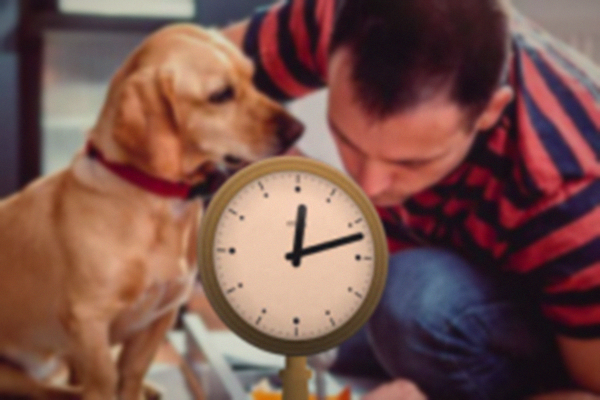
12h12
